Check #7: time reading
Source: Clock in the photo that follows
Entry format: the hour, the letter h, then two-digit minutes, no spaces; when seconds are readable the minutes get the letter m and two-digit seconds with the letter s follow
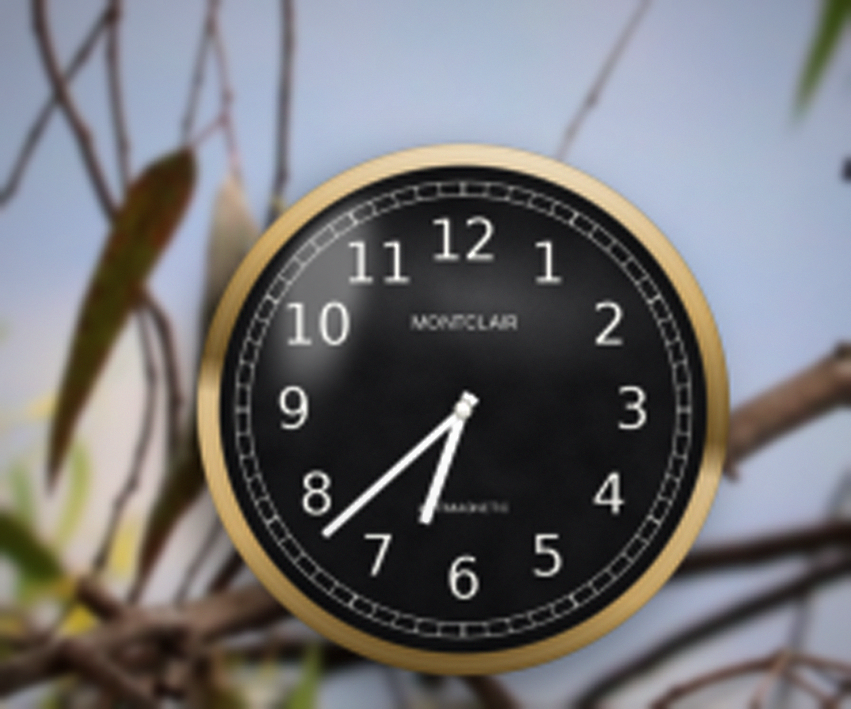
6h38
